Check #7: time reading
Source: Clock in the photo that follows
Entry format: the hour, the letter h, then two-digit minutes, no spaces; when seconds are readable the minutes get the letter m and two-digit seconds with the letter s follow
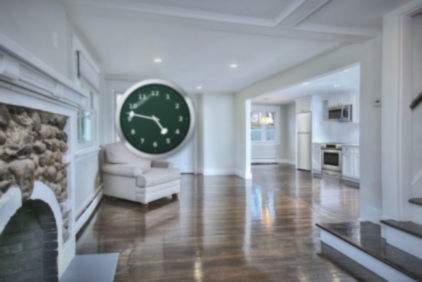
4h47
